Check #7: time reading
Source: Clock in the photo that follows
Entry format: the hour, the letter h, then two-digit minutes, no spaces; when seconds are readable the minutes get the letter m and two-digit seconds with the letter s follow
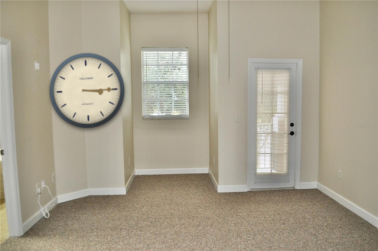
3h15
